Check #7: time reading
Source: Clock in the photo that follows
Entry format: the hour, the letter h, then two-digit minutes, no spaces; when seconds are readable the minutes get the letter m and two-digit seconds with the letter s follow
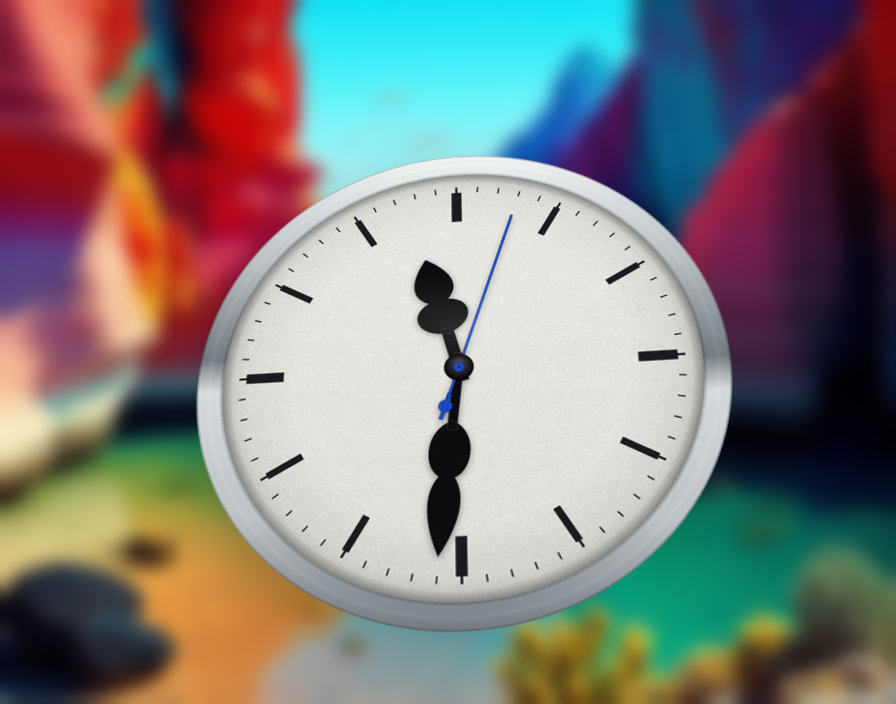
11h31m03s
